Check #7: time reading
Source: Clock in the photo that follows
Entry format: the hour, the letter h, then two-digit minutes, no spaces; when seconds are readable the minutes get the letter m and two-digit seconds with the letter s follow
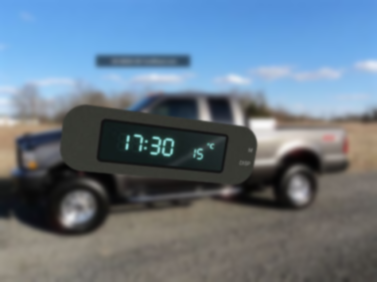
17h30
